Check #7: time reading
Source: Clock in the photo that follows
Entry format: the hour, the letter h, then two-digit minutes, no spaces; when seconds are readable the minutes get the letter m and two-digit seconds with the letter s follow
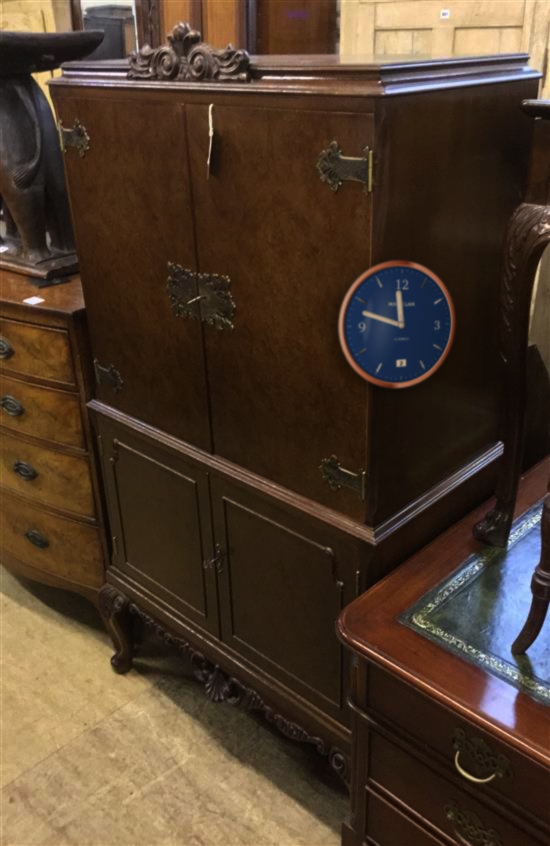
11h48
